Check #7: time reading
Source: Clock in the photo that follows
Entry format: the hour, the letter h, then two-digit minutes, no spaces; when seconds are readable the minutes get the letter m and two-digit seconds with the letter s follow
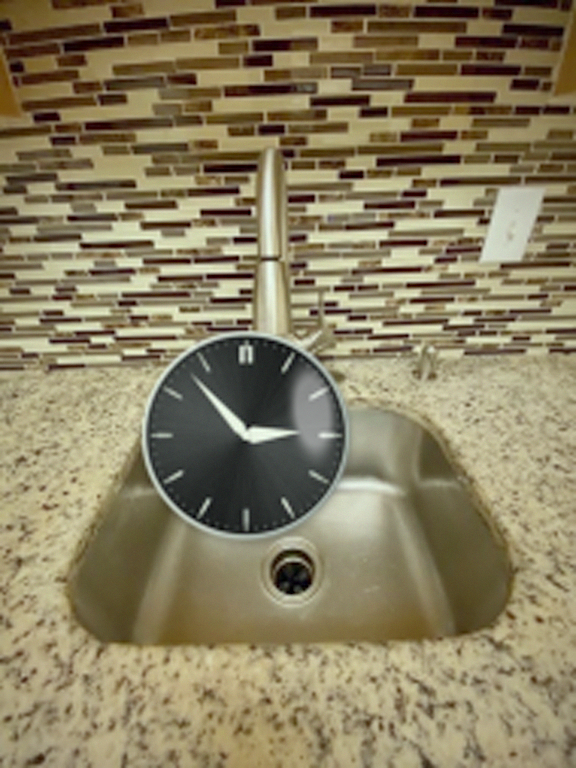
2h53
